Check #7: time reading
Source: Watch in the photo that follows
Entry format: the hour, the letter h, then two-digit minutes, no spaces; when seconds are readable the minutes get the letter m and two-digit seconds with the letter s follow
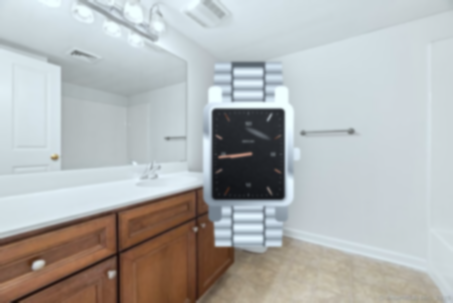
8h44
